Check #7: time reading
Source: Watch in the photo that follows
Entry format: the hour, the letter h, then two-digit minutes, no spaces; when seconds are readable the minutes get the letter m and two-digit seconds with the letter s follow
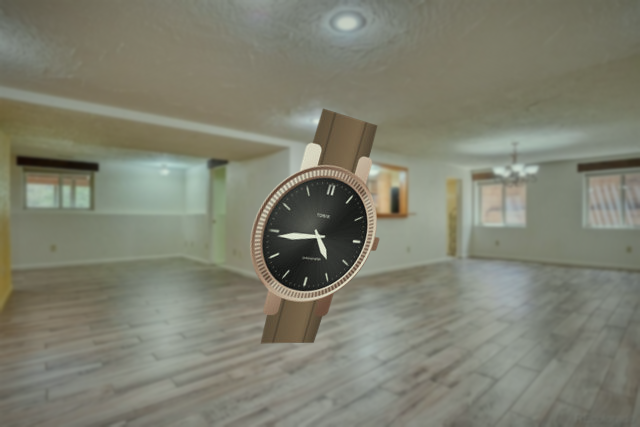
4h44
